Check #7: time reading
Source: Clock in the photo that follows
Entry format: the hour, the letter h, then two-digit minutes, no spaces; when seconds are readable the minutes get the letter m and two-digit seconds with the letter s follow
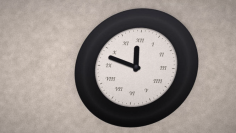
11h48
